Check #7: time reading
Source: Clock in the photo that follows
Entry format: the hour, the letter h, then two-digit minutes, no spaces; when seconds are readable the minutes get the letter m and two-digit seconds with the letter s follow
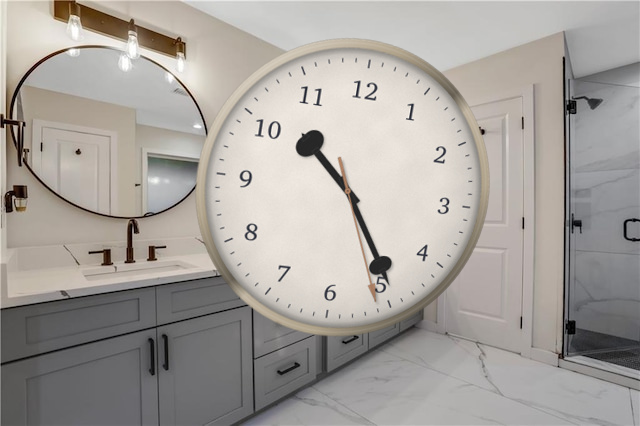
10h24m26s
